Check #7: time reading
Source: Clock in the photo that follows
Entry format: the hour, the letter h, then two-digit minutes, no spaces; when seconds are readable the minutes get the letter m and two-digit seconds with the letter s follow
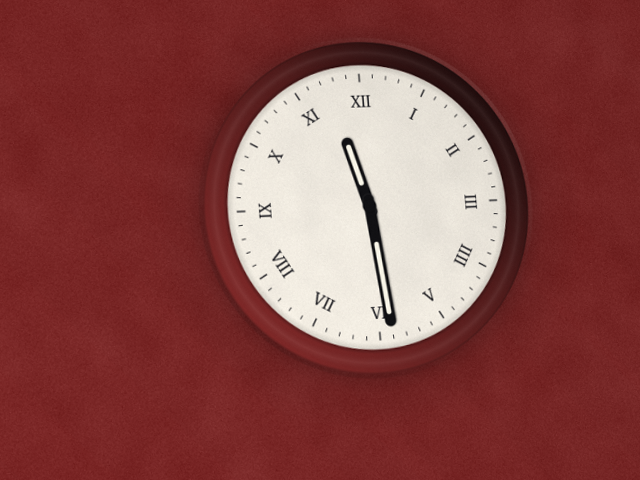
11h29
